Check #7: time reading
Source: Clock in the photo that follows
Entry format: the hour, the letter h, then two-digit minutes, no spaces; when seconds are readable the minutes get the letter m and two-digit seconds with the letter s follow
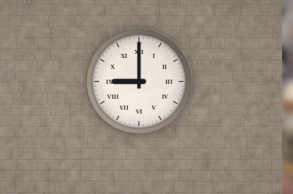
9h00
